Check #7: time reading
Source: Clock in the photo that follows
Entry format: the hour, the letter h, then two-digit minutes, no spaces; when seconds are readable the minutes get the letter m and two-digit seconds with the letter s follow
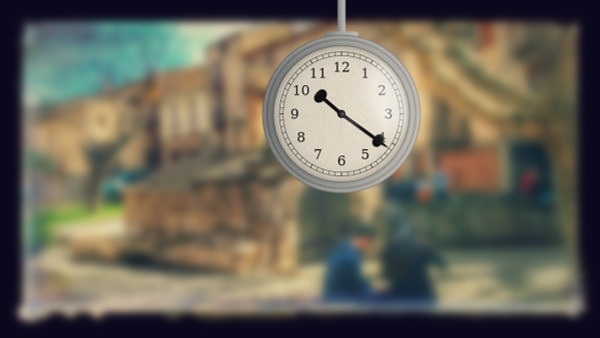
10h21
